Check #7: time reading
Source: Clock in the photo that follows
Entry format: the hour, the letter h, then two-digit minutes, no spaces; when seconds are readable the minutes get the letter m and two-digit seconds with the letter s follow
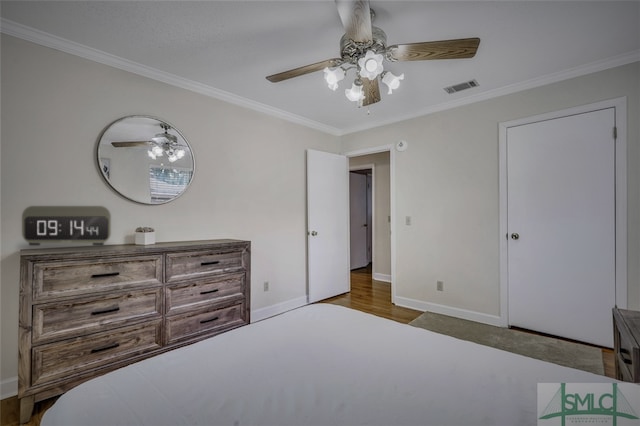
9h14
